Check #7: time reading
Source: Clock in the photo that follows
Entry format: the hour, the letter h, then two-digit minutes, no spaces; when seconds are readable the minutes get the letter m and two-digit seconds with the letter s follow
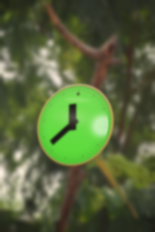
11h37
